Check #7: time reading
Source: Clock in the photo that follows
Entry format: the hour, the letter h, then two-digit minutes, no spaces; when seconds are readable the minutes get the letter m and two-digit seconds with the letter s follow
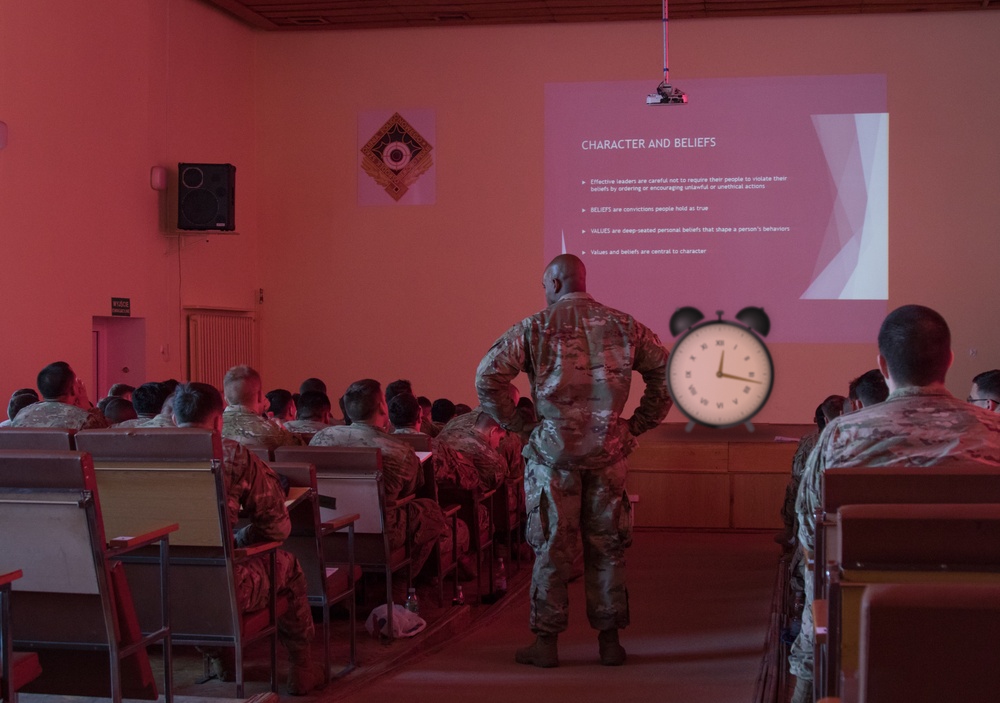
12h17
